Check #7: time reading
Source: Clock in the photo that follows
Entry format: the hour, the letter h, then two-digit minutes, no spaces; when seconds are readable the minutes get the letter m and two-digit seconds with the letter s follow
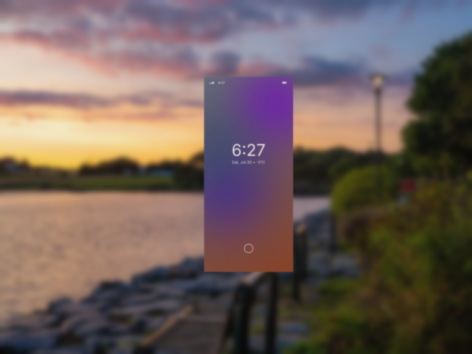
6h27
